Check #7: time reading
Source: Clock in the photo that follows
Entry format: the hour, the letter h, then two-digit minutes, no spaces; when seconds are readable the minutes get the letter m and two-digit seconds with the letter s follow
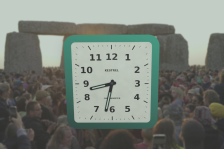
8h32
